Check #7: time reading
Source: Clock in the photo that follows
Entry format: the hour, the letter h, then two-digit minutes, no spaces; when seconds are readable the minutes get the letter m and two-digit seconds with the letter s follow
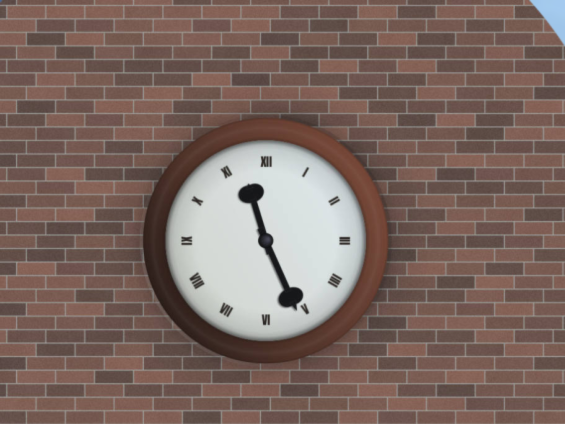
11h26
